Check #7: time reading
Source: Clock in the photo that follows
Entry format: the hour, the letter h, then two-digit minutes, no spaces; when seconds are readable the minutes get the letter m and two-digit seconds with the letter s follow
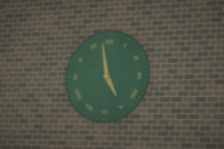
4h58
